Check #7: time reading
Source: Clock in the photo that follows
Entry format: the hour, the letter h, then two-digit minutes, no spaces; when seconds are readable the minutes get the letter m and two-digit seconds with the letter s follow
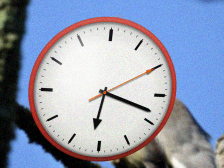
6h18m10s
